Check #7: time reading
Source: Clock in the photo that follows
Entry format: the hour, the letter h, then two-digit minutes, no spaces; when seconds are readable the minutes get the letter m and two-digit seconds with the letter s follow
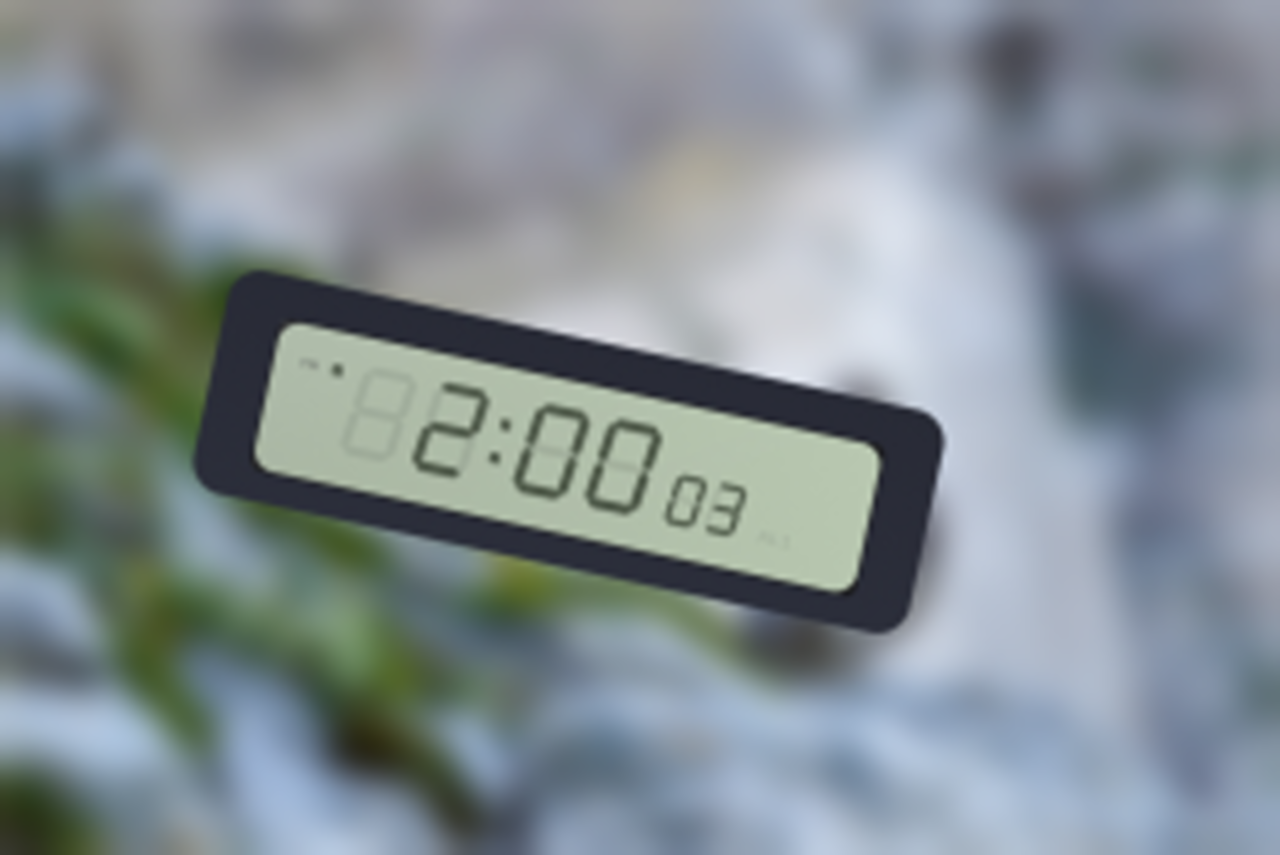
2h00m03s
